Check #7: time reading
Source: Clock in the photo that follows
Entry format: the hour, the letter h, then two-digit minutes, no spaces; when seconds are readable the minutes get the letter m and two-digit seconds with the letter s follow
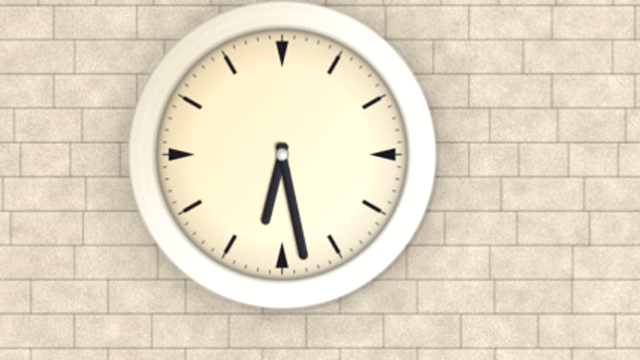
6h28
